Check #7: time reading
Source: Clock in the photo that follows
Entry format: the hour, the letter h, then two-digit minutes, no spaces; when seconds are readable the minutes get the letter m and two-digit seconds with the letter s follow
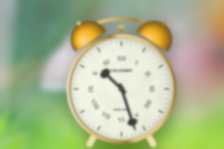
10h27
